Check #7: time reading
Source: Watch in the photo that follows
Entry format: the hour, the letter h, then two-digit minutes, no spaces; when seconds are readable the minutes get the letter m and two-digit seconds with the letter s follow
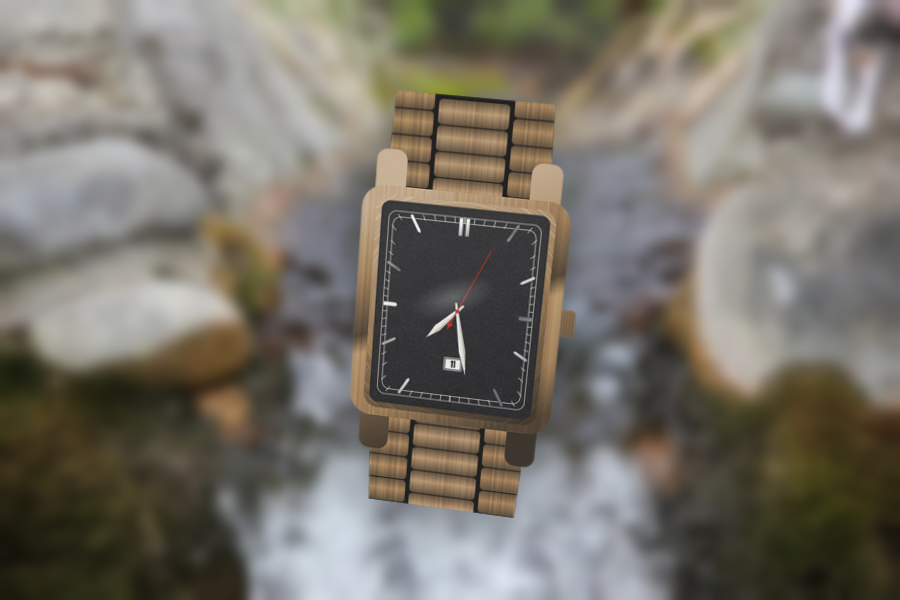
7h28m04s
